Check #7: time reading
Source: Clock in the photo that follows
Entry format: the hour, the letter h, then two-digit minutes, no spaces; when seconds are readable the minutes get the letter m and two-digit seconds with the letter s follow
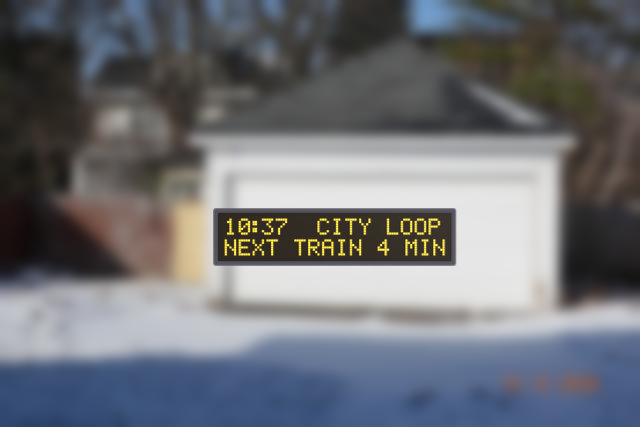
10h37
